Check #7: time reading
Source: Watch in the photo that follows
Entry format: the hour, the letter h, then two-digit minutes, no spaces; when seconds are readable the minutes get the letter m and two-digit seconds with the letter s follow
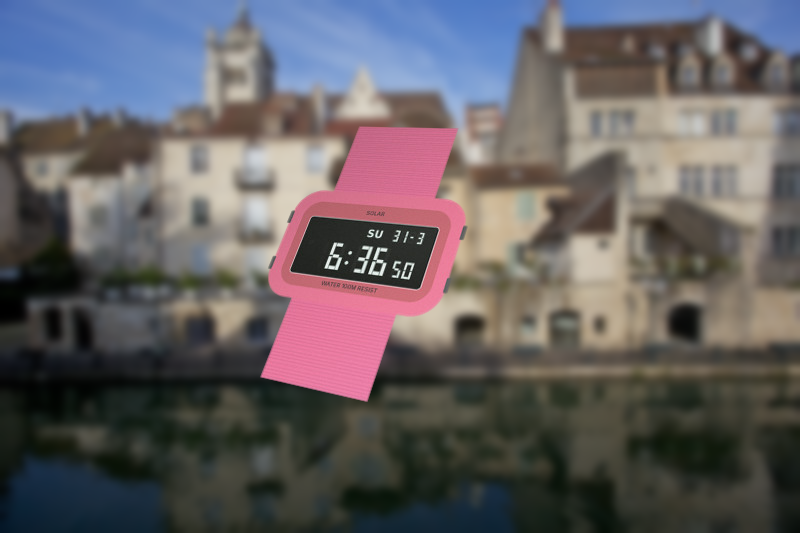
6h36m50s
